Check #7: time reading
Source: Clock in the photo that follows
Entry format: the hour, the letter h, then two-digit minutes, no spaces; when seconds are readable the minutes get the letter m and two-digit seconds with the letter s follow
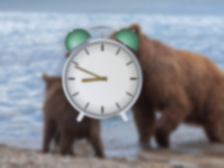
8h49
